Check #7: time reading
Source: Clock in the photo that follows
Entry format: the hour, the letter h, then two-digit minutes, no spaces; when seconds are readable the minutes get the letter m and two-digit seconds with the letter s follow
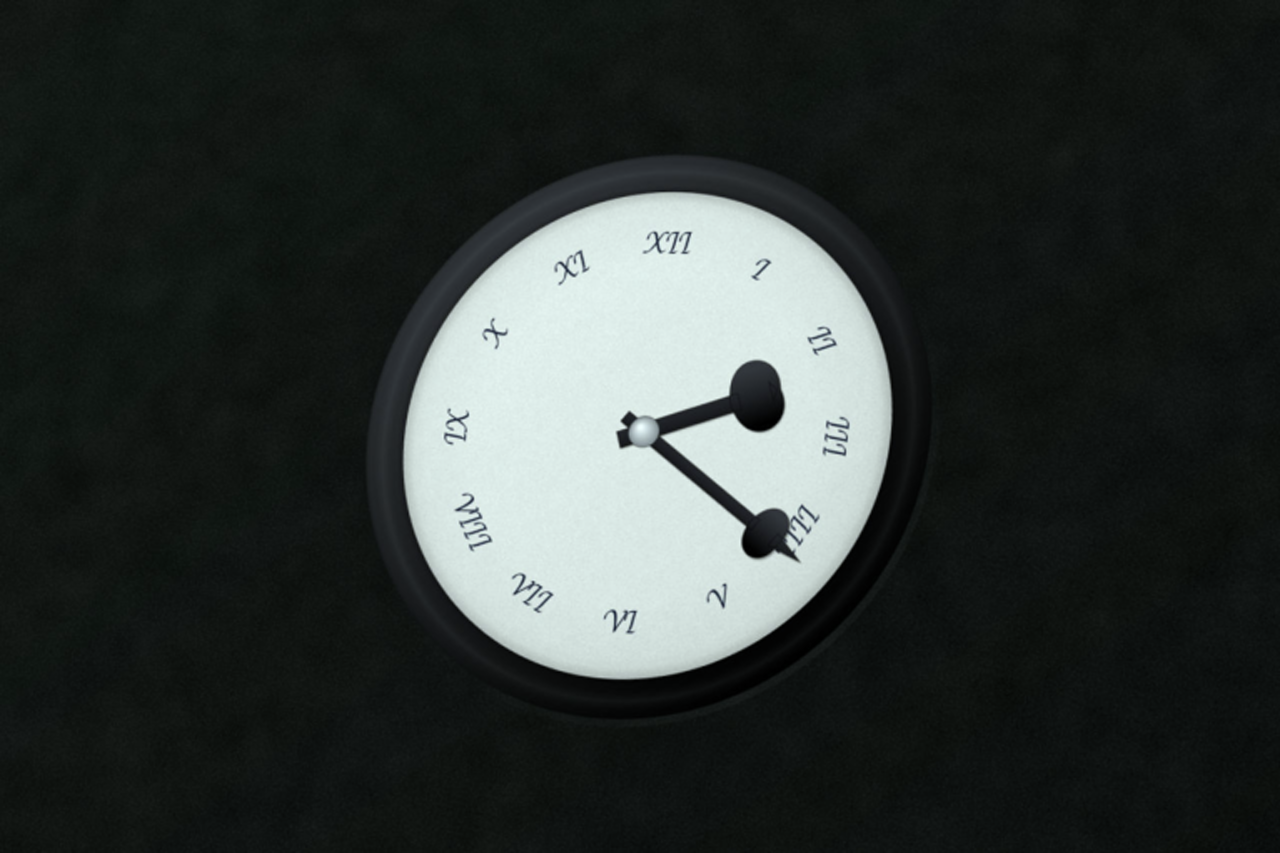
2h21
